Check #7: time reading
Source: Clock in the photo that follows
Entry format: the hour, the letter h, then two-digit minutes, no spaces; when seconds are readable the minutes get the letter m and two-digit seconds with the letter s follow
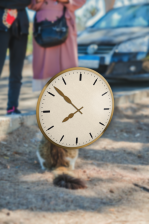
7h52
